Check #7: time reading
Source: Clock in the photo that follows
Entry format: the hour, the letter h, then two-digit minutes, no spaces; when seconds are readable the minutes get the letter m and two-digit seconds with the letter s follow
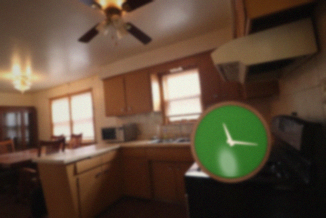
11h16
